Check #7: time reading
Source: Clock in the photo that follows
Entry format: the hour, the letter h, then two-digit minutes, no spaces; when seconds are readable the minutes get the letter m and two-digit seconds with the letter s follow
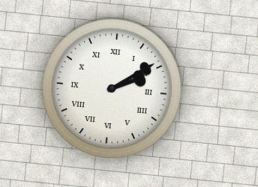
2h09
